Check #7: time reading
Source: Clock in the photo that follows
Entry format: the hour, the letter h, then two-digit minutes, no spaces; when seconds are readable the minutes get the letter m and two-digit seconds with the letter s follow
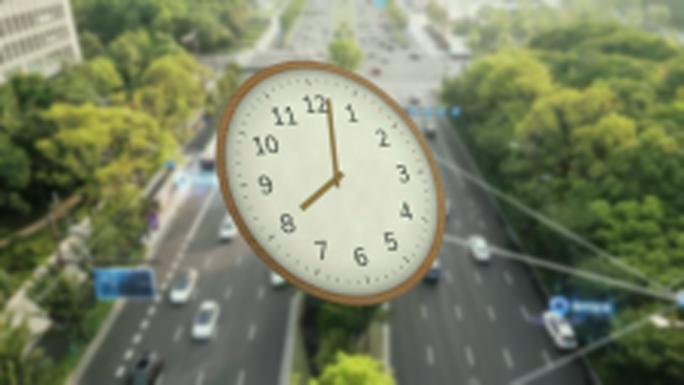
8h02
